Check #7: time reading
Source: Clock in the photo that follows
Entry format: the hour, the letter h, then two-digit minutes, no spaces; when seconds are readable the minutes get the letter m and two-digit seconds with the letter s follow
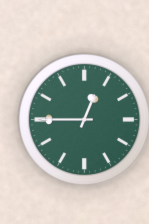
12h45
